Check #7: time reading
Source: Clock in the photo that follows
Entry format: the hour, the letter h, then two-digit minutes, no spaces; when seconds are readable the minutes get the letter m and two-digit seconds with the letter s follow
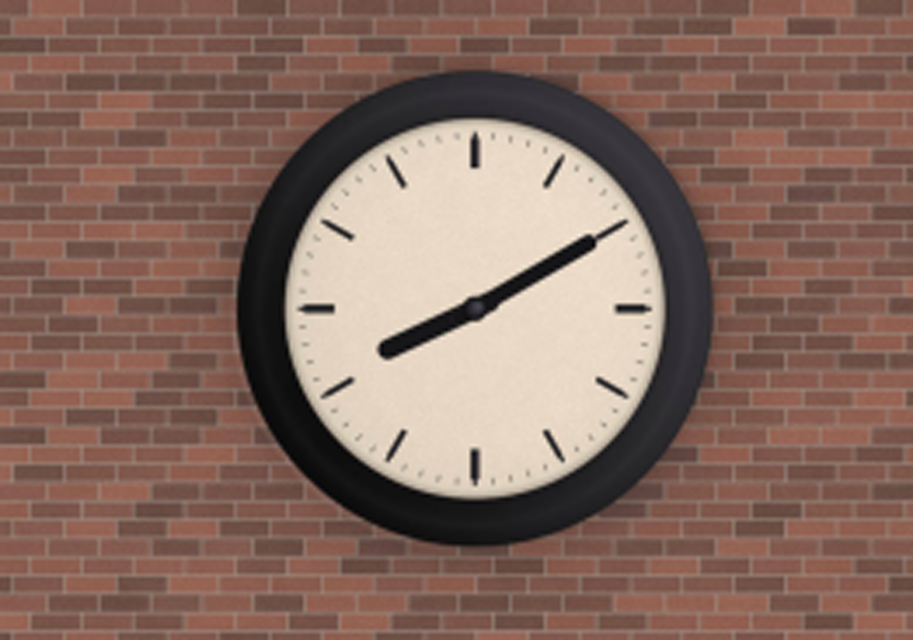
8h10
